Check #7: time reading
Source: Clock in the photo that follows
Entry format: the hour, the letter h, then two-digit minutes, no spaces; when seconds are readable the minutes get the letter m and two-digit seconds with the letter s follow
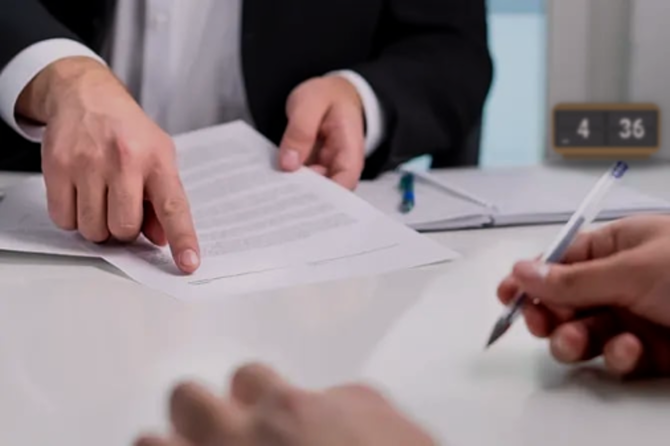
4h36
